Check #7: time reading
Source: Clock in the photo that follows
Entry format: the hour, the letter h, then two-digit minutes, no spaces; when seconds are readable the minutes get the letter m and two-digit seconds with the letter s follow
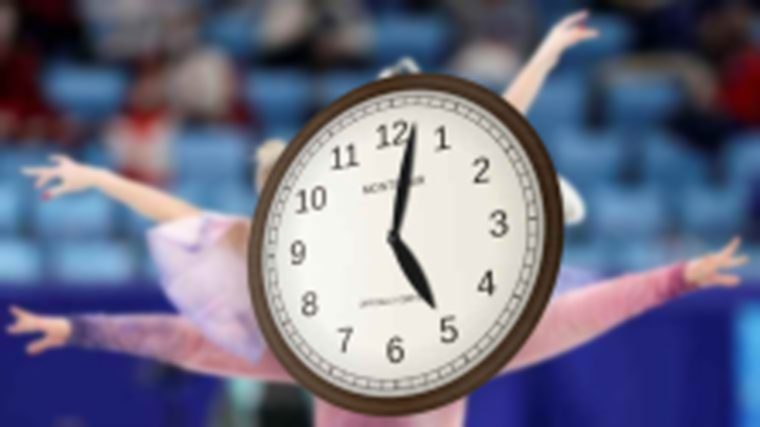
5h02
